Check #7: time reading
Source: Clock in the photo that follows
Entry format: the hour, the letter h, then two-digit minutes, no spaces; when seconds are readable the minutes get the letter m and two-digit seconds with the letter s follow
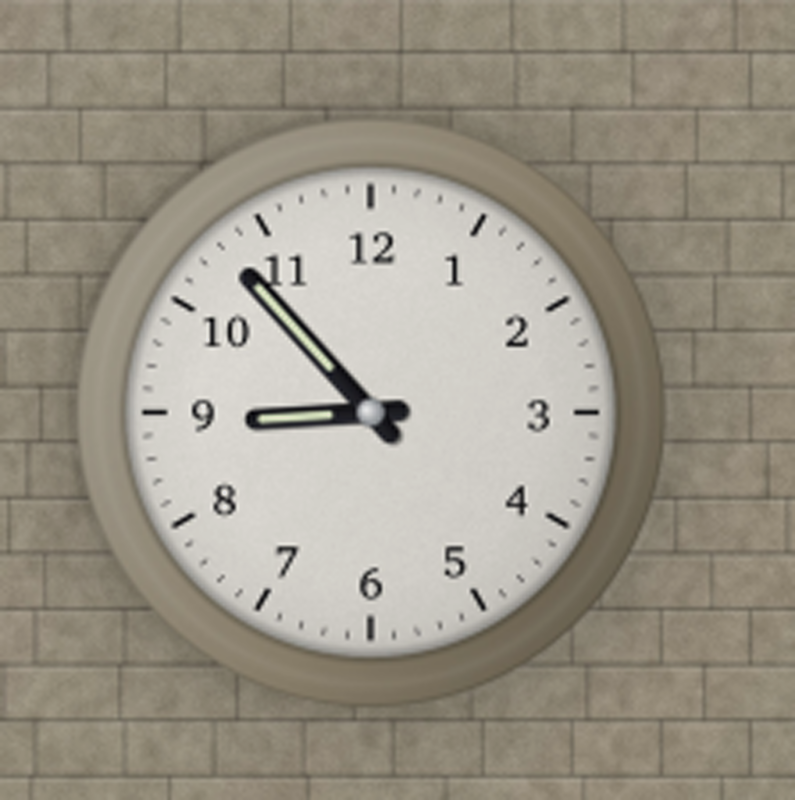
8h53
